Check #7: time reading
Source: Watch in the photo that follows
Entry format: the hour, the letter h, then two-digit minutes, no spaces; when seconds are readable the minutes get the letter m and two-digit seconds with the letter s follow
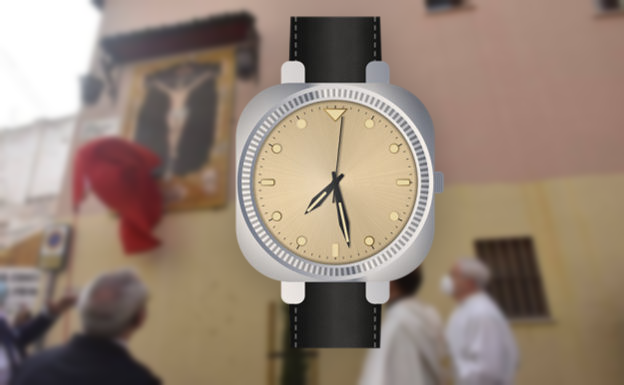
7h28m01s
